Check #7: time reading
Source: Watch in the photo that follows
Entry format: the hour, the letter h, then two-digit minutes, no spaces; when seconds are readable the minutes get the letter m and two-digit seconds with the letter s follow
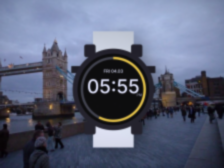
5h55
